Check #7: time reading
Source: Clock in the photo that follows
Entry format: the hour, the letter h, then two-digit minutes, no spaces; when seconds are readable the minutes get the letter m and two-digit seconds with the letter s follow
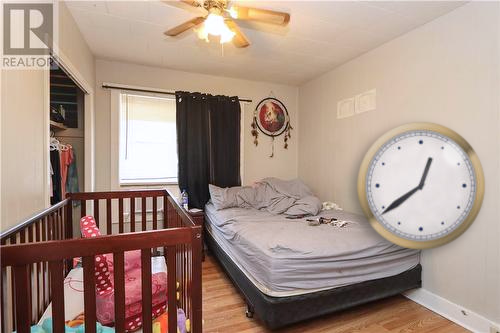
12h39
